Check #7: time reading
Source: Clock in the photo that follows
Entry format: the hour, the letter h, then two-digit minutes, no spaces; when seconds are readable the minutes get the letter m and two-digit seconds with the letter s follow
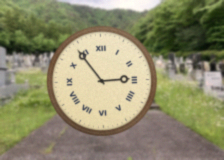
2h54
